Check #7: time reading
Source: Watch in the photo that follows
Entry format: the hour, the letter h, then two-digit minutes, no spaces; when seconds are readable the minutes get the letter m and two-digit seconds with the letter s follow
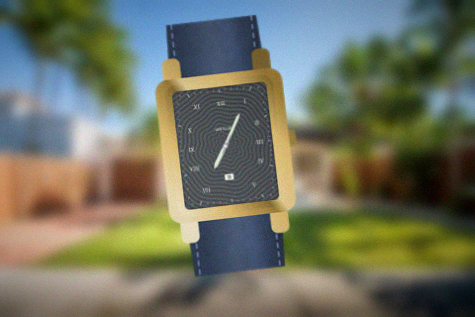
7h05
